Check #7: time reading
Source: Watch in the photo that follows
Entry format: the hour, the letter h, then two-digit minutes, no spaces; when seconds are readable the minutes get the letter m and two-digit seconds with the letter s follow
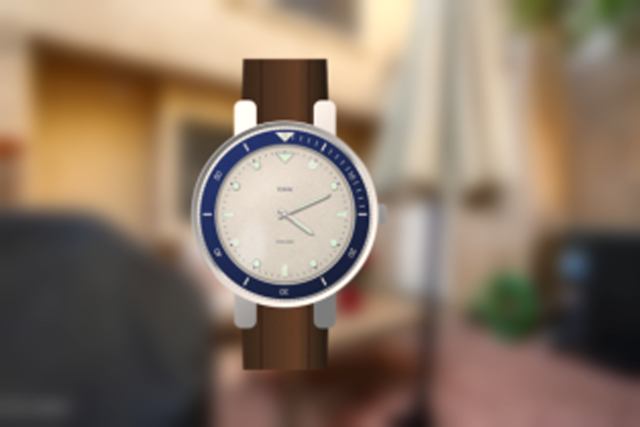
4h11
